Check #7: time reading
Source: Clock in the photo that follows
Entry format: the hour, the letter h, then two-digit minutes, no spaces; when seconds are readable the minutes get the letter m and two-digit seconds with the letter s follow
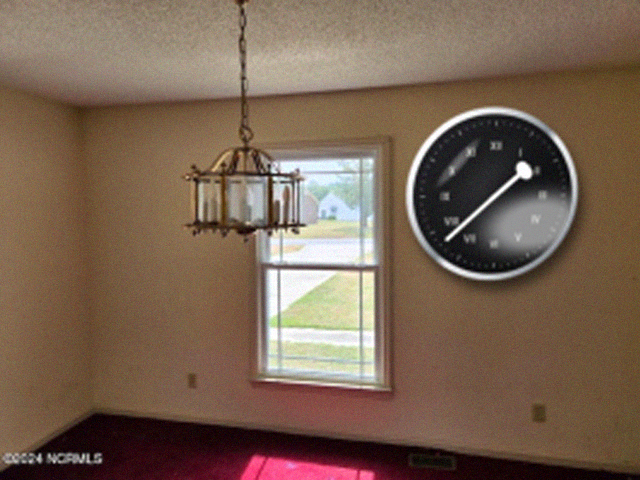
1h38
